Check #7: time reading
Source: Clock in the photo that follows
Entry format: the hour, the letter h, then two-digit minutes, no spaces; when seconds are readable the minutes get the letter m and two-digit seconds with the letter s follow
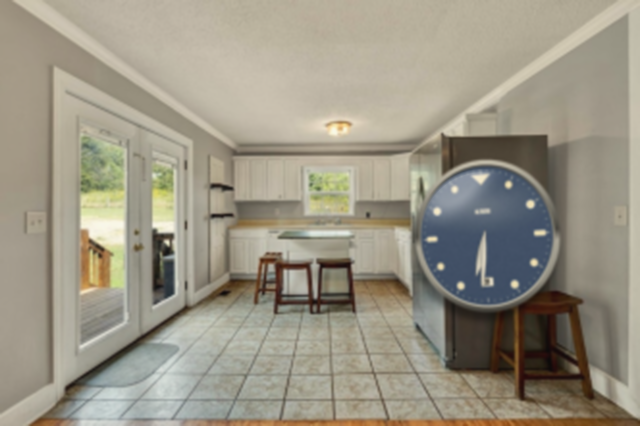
6h31
